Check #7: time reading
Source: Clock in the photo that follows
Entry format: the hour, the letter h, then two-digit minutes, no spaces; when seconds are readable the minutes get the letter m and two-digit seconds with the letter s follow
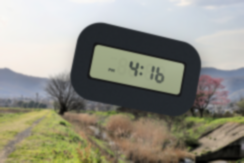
4h16
